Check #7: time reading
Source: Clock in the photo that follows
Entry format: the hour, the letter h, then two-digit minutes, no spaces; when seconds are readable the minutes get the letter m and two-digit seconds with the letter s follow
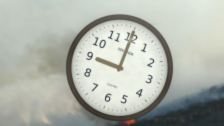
9h00
